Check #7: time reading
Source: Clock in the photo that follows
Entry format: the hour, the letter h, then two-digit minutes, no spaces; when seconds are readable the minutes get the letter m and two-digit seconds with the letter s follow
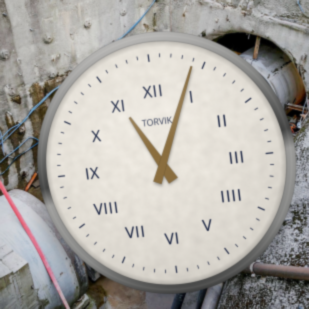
11h04
